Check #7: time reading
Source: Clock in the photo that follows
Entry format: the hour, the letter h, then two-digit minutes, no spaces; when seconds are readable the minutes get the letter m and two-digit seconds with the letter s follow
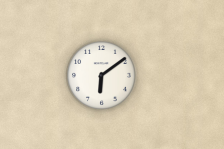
6h09
